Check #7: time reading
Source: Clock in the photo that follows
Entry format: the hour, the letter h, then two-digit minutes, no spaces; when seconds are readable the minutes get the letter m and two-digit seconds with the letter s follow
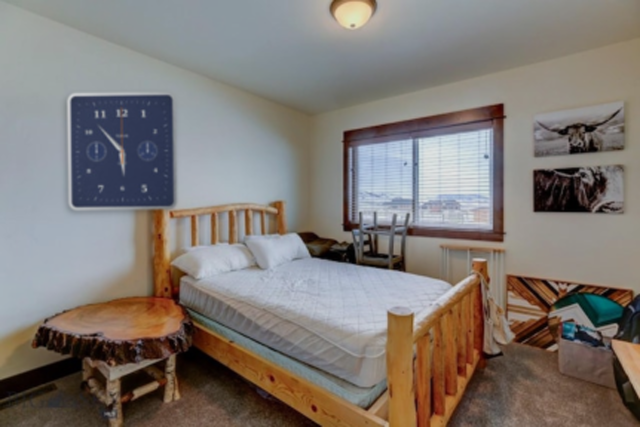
5h53
